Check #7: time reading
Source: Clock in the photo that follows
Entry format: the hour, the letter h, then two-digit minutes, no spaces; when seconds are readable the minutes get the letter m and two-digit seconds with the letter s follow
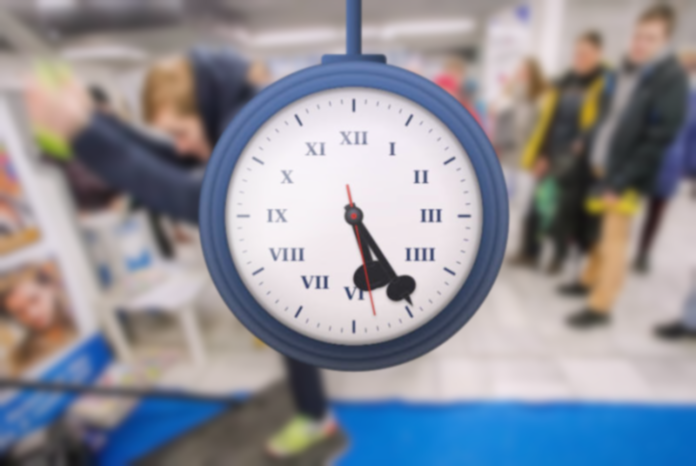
5h24m28s
